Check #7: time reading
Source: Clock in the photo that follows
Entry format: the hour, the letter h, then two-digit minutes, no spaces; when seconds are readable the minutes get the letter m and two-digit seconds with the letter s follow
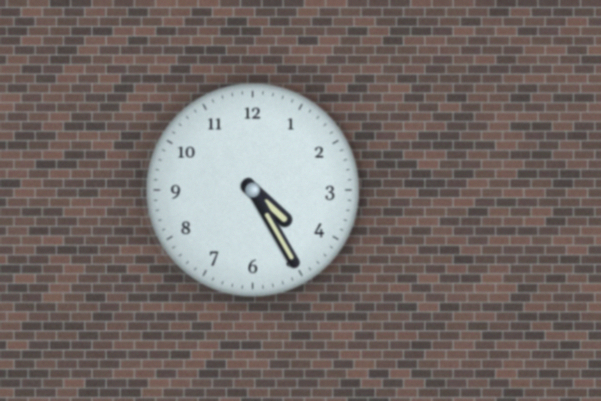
4h25
